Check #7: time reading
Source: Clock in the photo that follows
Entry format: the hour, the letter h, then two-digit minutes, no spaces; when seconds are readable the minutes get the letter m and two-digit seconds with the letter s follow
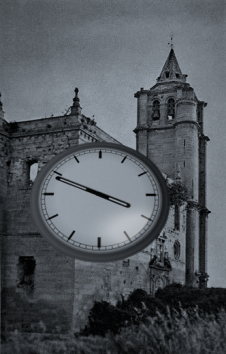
3h49
